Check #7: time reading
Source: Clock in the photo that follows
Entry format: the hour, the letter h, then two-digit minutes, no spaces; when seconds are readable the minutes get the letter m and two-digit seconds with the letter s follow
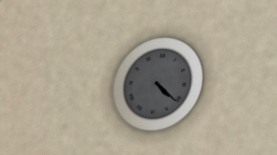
4h21
